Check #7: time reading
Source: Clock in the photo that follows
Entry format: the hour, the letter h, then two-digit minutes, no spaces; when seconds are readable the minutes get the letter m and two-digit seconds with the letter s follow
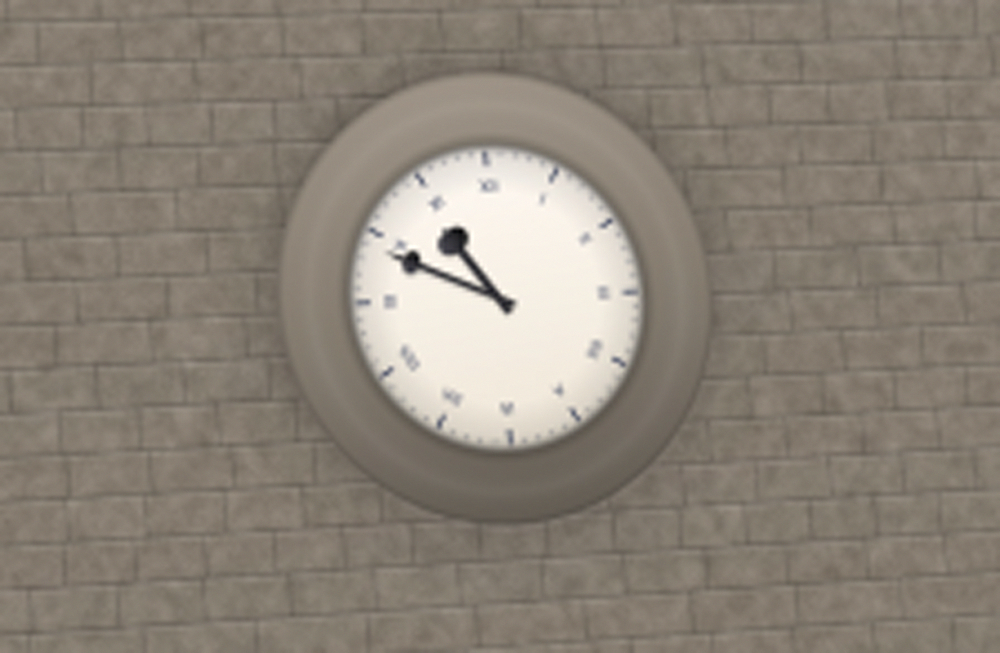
10h49
